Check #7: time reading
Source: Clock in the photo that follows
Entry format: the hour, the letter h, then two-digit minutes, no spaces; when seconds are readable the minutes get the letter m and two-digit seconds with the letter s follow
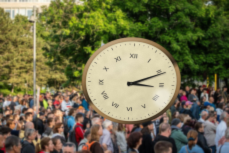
3h11
